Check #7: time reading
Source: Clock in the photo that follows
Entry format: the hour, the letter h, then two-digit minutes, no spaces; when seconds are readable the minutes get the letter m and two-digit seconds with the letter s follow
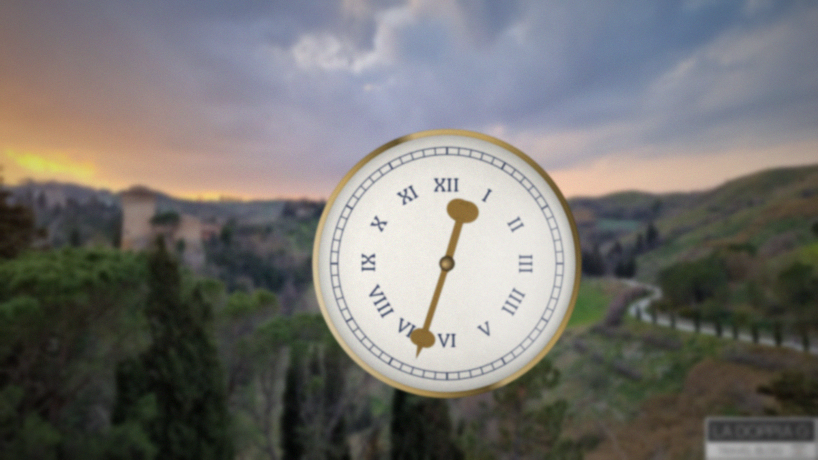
12h33
